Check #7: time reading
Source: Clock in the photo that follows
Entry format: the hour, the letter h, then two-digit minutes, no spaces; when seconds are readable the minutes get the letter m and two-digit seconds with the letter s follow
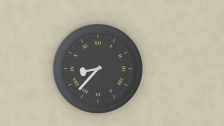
8h37
